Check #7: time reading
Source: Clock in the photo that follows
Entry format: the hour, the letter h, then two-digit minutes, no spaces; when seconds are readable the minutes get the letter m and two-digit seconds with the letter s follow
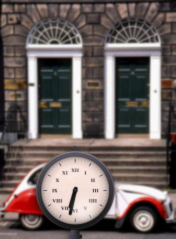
6h32
